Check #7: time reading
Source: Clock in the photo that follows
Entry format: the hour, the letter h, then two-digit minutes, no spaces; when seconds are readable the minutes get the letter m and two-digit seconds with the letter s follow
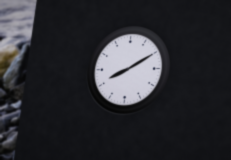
8h10
